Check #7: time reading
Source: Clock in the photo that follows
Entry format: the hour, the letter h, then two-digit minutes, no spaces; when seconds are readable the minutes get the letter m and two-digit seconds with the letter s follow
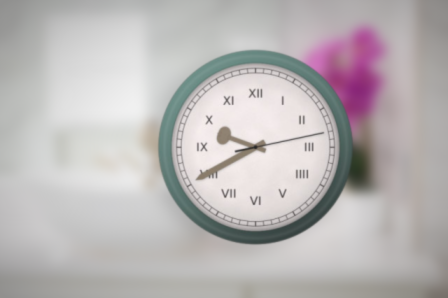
9h40m13s
